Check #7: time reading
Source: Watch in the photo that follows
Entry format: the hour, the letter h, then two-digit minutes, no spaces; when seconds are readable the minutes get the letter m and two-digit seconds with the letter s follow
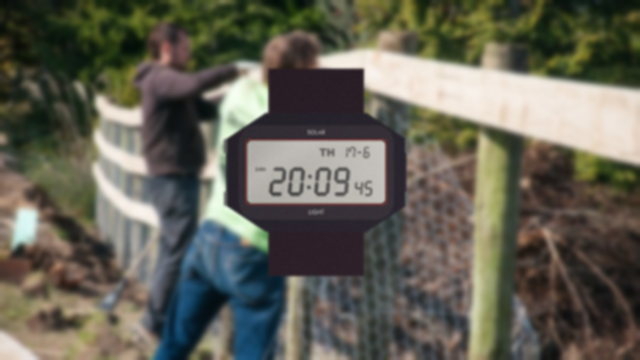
20h09m45s
